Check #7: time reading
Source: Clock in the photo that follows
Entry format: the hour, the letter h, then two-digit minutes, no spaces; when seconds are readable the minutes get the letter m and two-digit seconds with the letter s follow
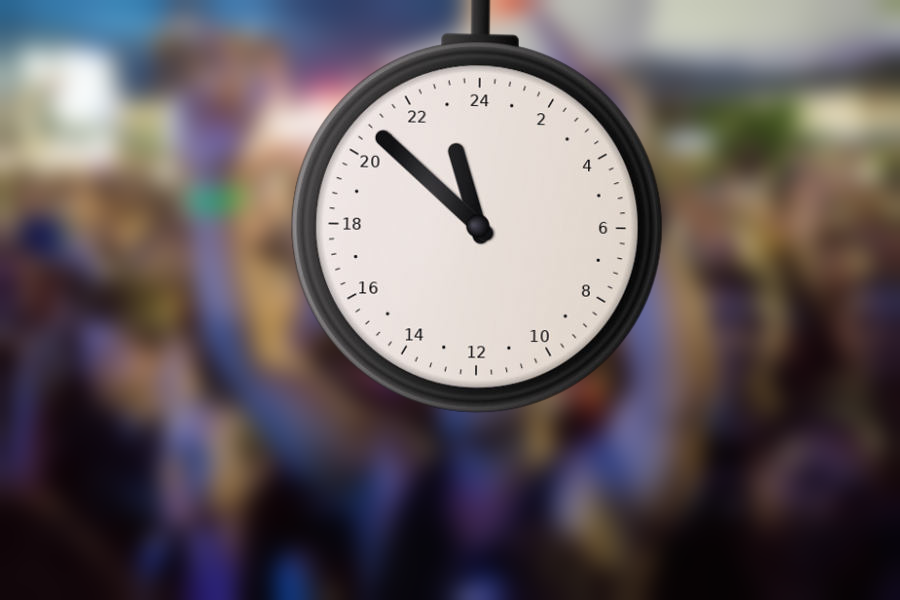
22h52
